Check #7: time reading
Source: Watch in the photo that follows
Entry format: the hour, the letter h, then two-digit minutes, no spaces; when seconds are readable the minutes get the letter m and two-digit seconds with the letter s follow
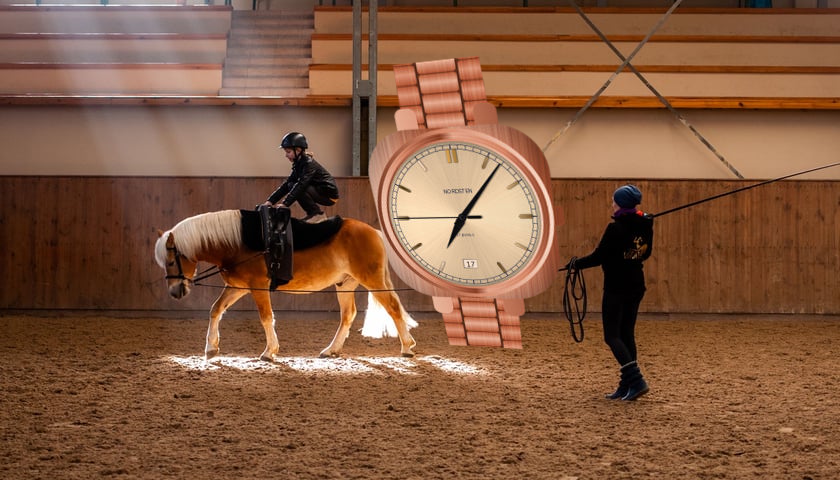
7h06m45s
